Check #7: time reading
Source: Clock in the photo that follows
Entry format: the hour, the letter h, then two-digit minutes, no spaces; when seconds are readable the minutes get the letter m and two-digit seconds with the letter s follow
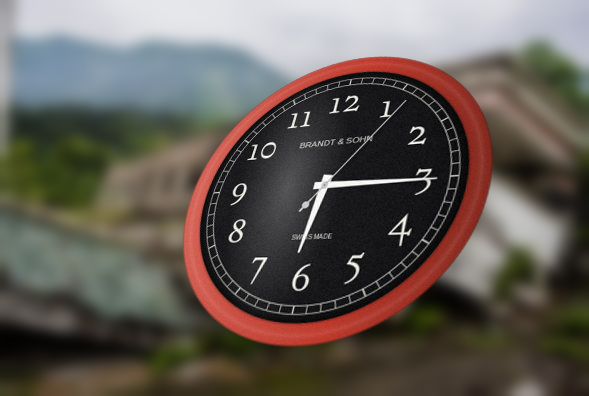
6h15m06s
